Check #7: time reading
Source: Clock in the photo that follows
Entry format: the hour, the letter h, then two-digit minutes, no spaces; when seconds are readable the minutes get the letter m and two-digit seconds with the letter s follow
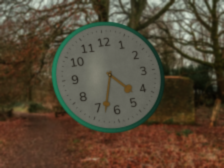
4h33
